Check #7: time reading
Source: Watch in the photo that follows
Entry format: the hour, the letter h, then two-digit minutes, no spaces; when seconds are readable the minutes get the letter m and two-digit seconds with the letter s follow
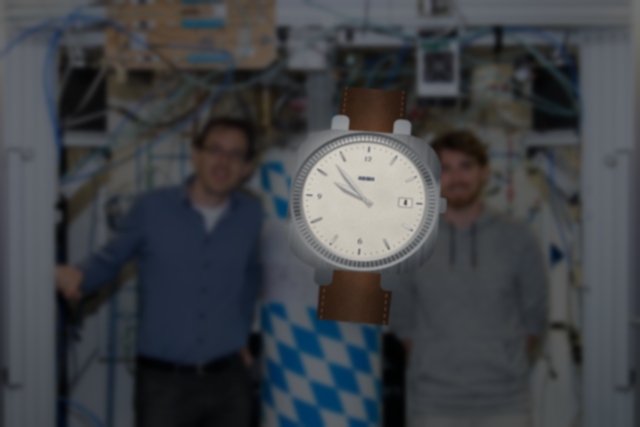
9h53
